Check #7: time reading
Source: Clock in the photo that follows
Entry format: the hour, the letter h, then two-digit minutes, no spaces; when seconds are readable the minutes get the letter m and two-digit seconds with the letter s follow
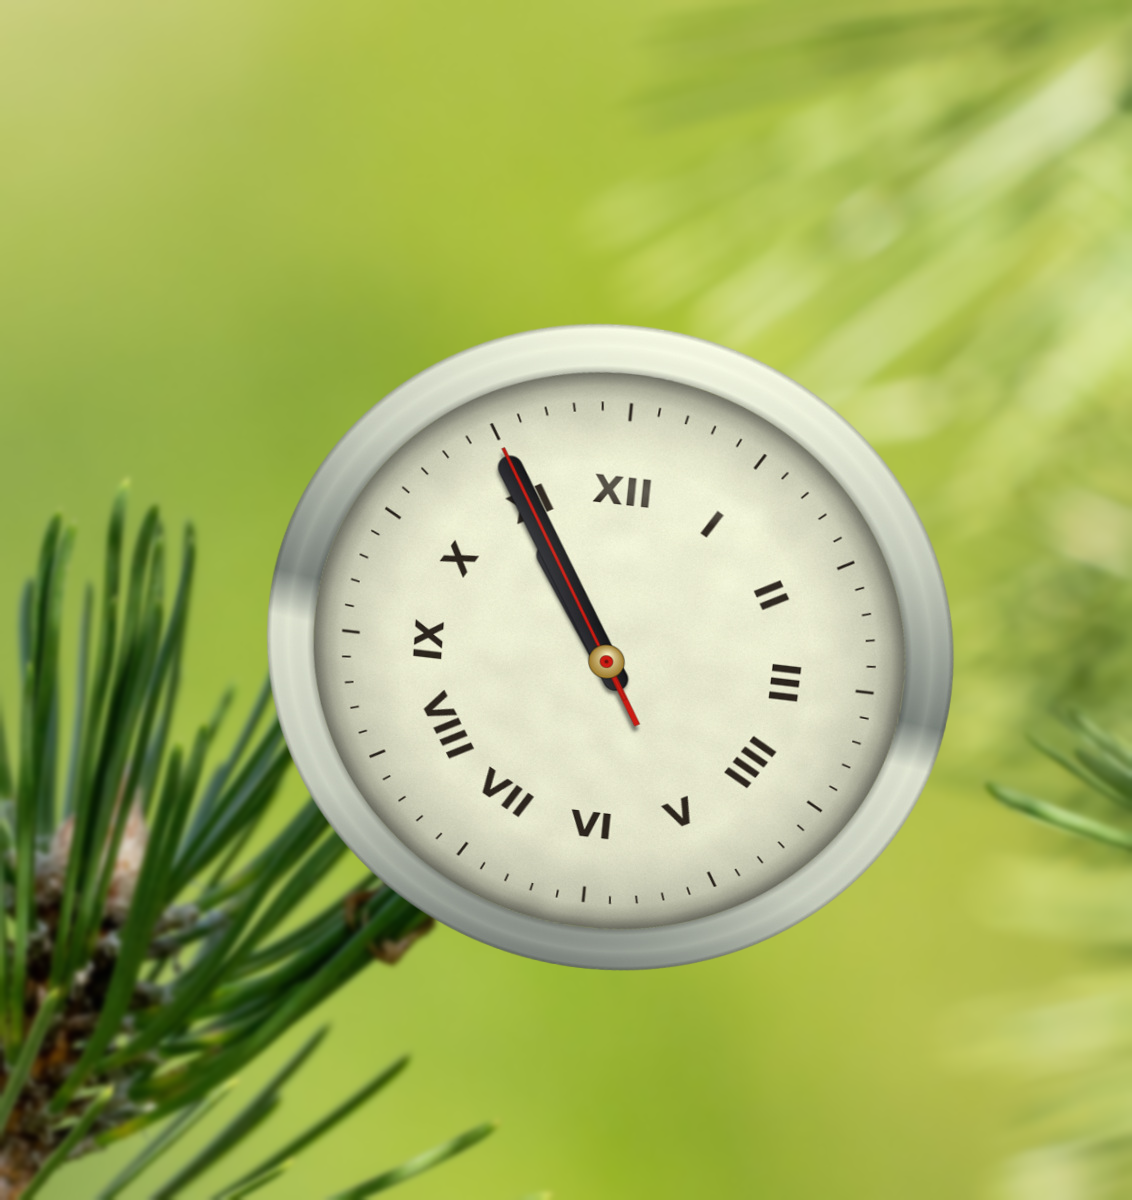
10h54m55s
